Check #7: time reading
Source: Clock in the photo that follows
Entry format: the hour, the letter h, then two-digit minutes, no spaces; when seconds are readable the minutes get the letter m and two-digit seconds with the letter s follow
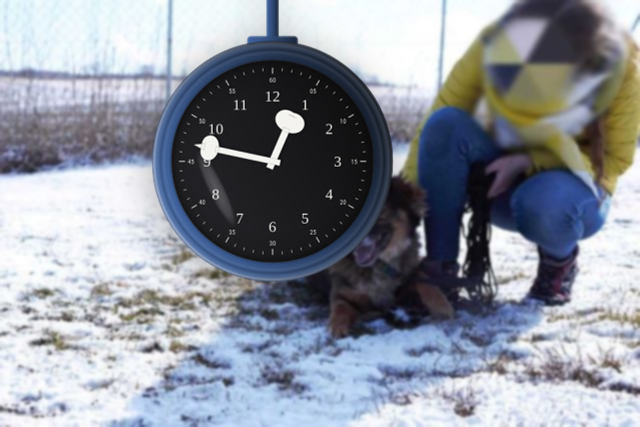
12h47
